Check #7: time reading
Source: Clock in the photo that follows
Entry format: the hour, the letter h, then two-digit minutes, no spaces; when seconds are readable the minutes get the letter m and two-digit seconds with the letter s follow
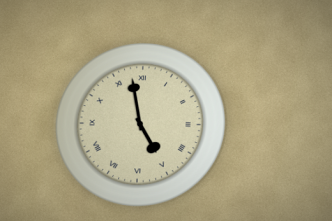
4h58
